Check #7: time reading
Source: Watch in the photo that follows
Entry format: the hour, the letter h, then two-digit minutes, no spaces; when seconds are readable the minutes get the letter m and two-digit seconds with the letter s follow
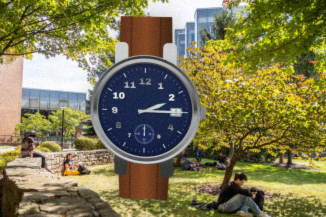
2h15
